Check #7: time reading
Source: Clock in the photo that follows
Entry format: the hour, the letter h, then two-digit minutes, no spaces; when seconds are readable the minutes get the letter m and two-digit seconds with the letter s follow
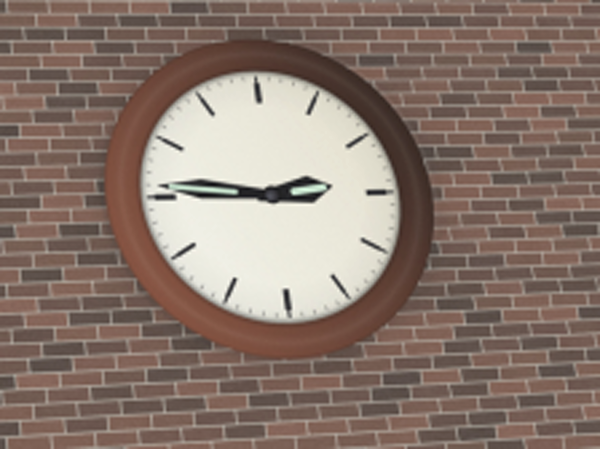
2h46
